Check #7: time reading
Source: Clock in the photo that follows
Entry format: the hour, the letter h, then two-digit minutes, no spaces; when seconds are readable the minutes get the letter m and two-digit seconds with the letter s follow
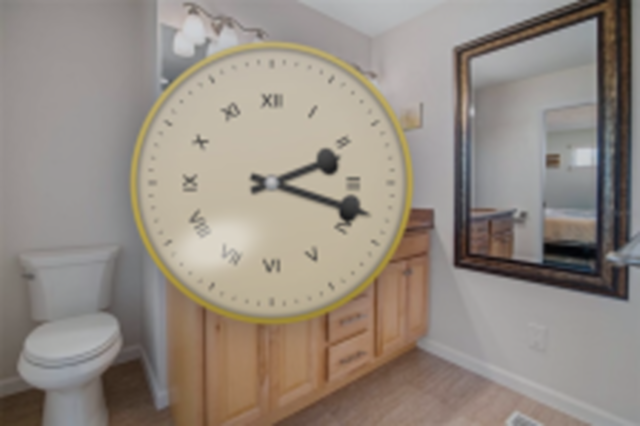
2h18
